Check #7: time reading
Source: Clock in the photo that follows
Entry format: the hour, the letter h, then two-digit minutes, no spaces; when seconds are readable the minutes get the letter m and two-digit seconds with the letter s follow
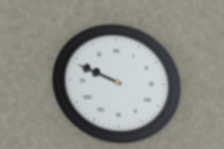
9h49
